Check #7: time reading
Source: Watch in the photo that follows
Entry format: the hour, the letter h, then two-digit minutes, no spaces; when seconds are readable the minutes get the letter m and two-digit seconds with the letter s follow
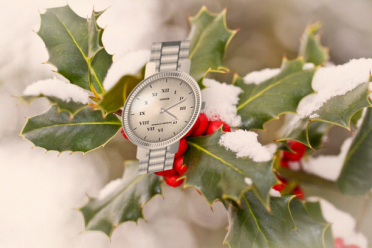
4h11
